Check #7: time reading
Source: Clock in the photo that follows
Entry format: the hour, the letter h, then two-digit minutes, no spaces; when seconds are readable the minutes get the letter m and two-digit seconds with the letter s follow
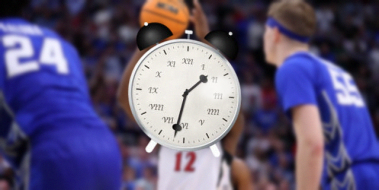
1h32
